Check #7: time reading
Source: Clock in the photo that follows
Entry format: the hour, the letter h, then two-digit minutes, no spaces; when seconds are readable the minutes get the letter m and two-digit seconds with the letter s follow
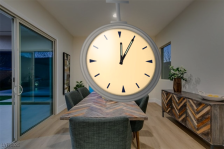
12h05
